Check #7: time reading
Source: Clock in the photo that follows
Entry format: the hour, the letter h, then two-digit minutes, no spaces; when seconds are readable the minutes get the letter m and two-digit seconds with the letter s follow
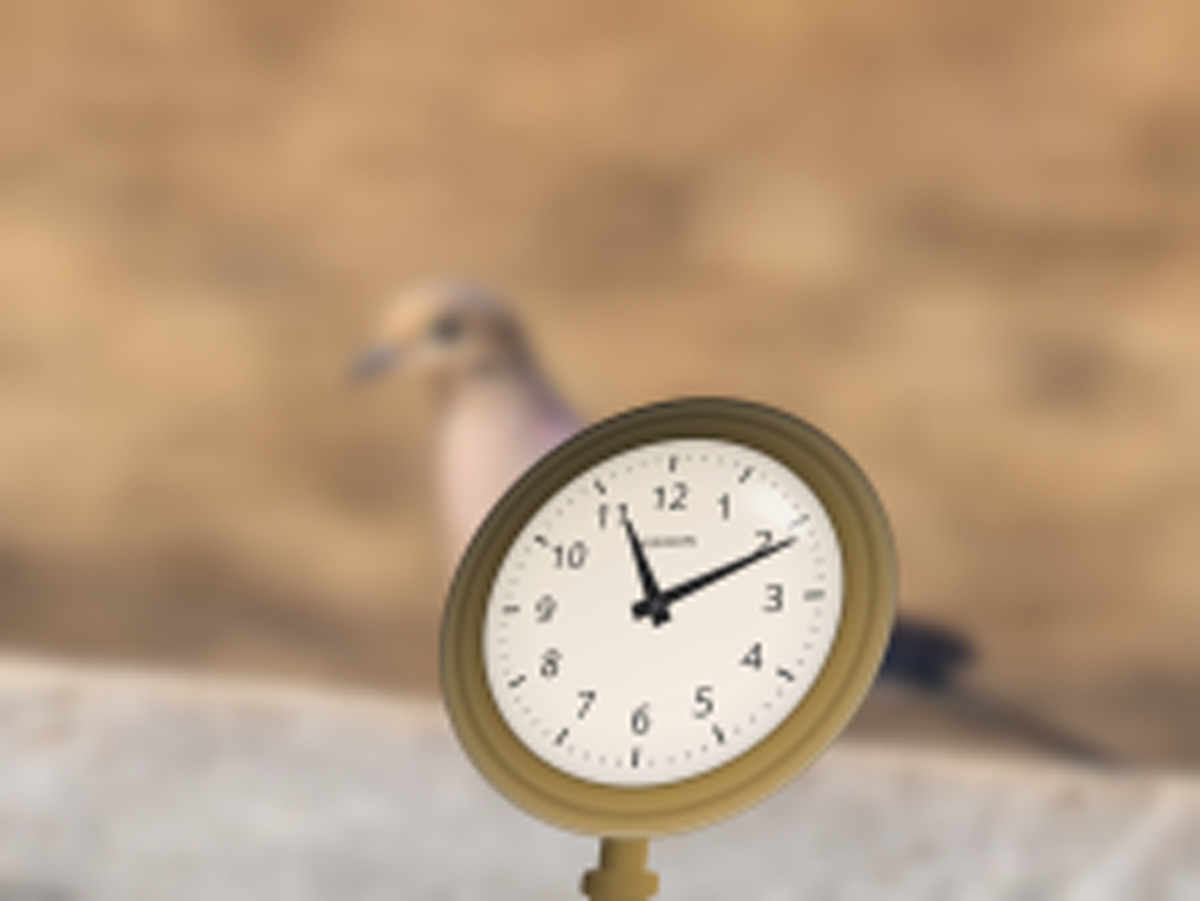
11h11
